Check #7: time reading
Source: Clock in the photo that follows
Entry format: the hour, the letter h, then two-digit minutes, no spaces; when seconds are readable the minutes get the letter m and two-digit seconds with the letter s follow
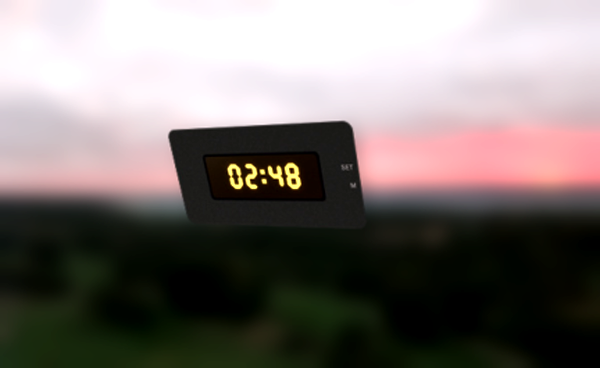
2h48
